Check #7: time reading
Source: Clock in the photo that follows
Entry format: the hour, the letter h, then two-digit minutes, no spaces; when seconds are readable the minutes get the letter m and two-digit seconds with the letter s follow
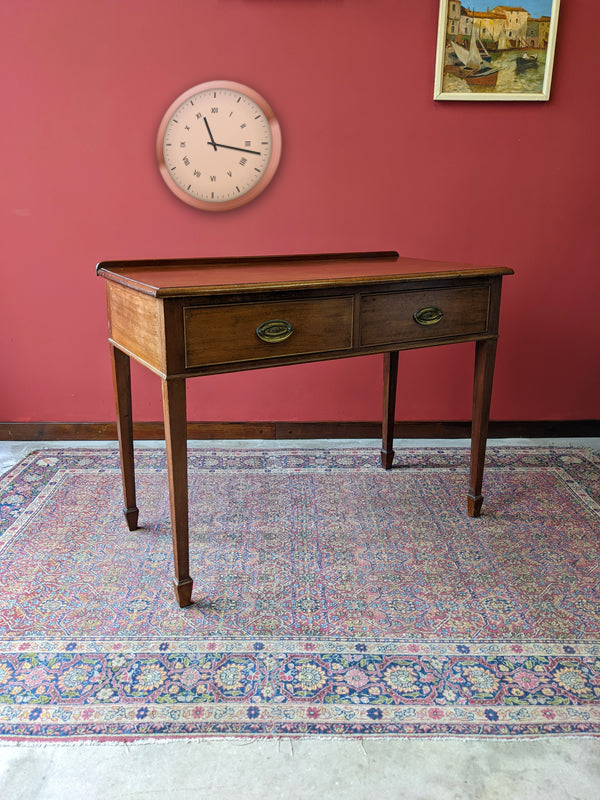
11h17
